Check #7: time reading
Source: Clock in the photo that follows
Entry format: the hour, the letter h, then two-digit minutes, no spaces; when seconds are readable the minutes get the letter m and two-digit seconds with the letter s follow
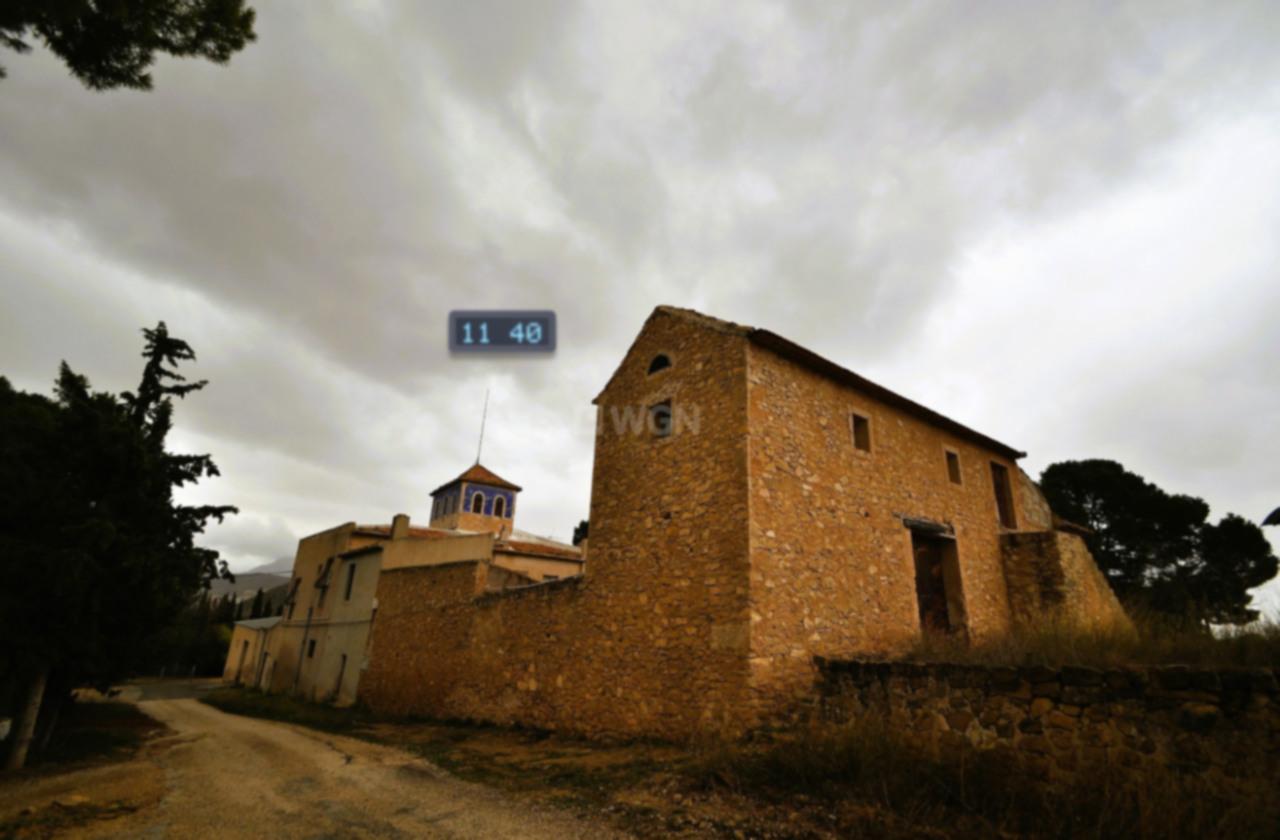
11h40
